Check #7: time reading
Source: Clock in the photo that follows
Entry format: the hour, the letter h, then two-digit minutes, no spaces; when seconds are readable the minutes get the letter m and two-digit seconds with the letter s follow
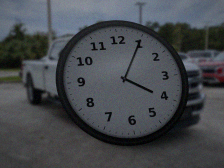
4h05
